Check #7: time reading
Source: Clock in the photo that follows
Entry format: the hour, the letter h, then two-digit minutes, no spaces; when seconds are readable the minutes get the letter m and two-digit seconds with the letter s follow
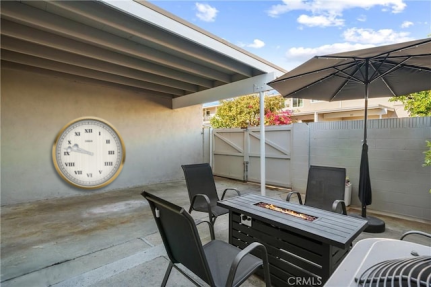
9h47
